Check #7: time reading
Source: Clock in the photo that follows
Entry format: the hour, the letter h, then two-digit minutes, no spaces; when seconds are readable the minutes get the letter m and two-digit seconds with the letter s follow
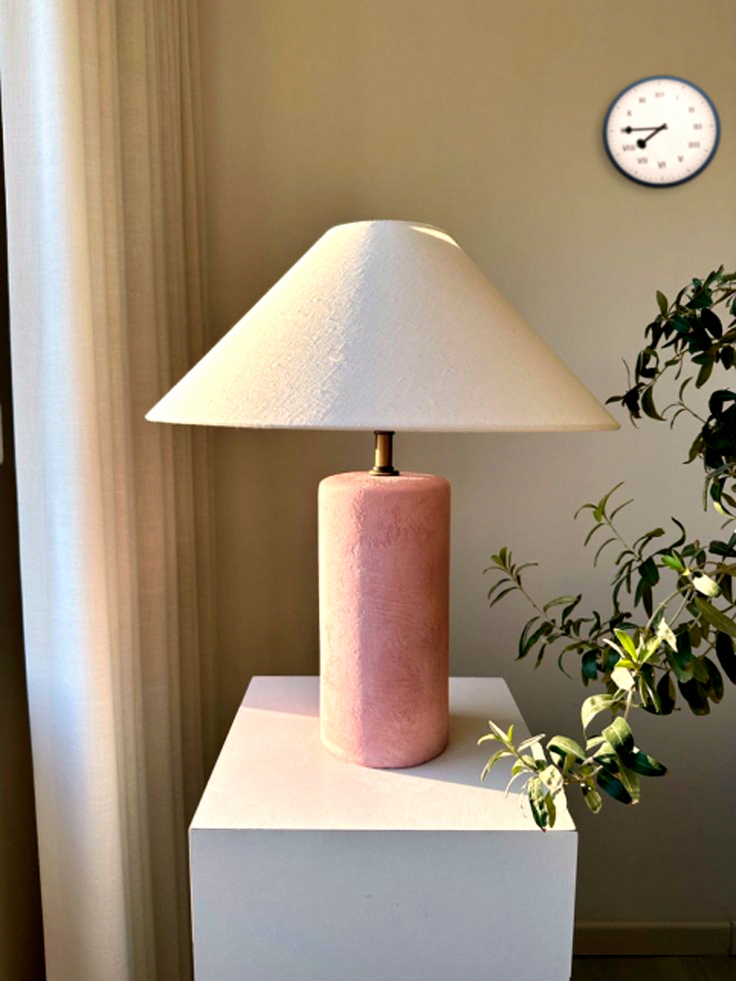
7h45
